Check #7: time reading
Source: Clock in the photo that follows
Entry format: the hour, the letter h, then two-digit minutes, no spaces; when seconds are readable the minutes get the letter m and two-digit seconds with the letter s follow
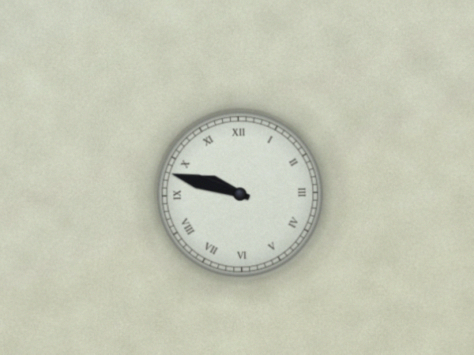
9h48
